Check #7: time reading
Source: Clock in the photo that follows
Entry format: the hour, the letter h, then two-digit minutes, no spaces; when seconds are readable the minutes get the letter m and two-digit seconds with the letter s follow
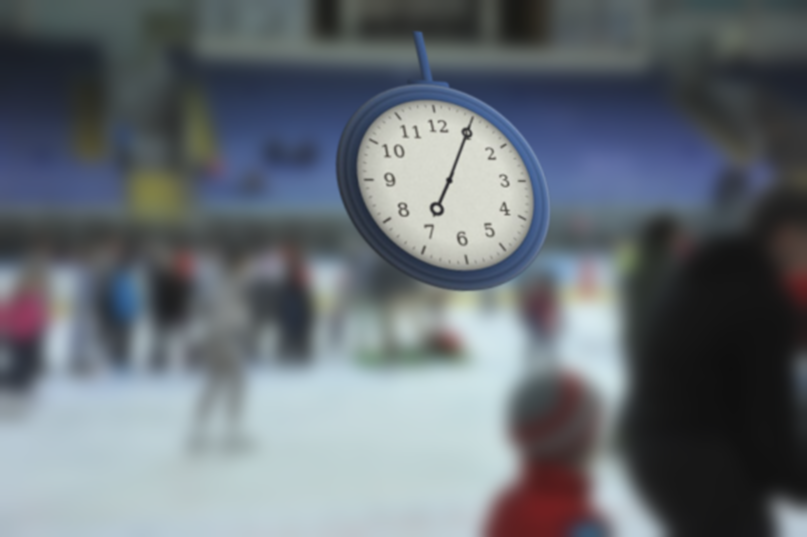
7h05
